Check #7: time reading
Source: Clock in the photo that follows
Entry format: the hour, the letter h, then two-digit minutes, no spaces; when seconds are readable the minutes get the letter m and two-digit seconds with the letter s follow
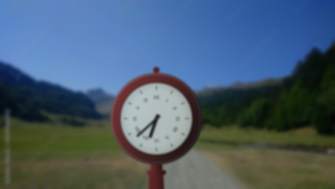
6h38
